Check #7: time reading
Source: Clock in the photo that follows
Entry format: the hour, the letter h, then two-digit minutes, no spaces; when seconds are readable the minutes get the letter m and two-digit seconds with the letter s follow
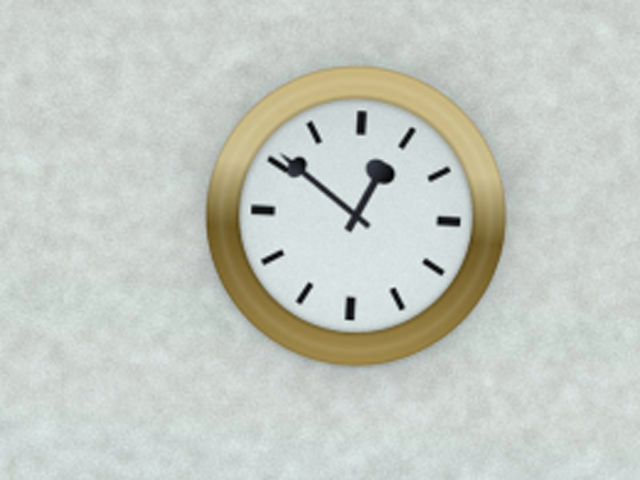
12h51
